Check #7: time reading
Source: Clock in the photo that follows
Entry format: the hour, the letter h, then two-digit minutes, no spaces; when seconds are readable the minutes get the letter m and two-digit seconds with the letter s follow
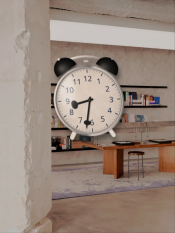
8h32
